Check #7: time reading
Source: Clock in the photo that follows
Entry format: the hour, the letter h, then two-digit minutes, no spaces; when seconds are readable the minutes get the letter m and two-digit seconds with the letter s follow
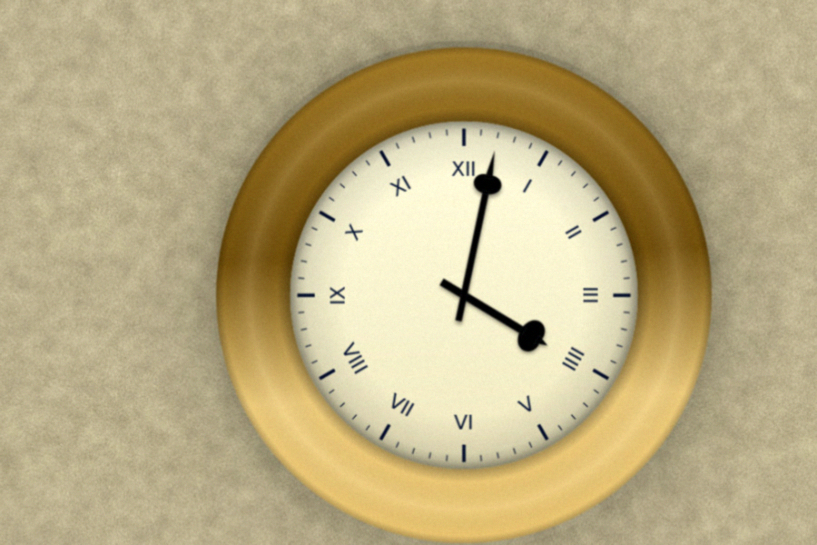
4h02
